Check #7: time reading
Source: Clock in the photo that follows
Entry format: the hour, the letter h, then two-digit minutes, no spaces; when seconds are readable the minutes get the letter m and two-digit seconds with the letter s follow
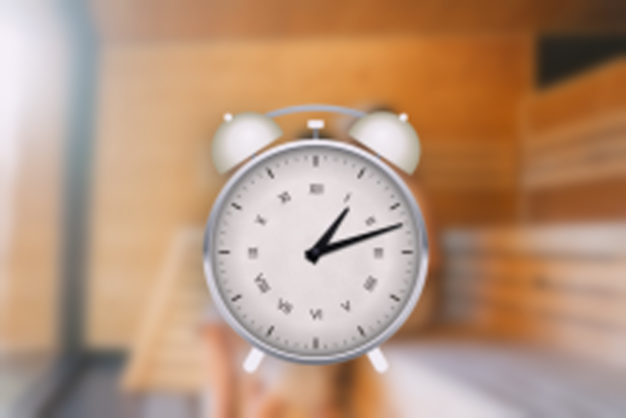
1h12
